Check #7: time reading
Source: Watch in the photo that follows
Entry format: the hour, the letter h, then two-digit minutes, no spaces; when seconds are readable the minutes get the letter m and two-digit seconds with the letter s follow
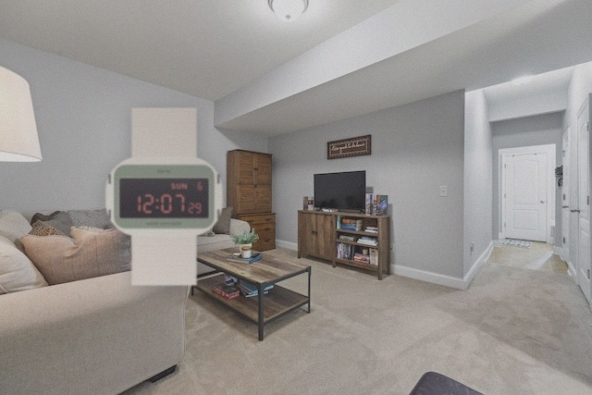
12h07m29s
